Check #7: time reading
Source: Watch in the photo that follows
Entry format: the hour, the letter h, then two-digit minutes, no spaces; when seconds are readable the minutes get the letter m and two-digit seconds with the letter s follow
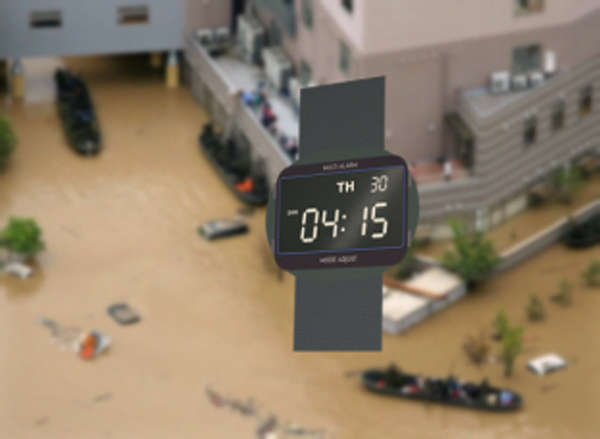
4h15
